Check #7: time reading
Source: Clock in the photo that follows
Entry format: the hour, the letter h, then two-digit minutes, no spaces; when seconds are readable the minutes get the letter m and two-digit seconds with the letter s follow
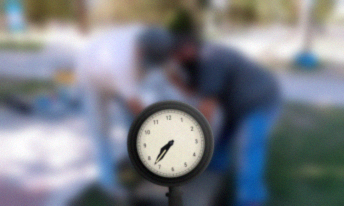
7h37
